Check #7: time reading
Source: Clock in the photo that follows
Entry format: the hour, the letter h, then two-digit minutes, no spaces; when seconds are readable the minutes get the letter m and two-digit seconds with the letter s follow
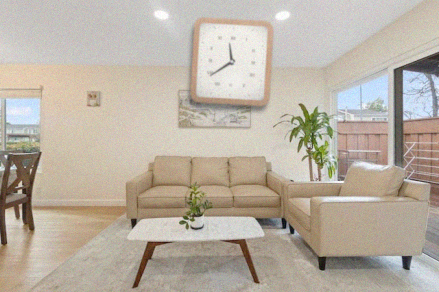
11h39
